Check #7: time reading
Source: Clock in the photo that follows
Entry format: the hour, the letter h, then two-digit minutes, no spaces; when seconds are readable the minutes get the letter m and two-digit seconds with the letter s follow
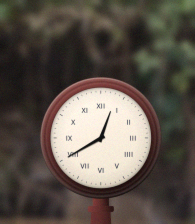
12h40
